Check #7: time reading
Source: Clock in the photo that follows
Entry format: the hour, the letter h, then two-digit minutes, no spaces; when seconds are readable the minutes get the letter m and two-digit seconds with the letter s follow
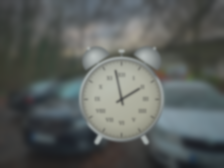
1h58
